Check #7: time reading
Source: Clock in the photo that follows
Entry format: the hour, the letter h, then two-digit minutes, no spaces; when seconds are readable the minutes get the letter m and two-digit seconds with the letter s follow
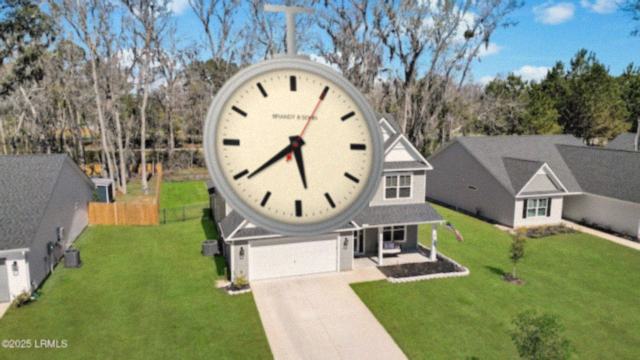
5h39m05s
